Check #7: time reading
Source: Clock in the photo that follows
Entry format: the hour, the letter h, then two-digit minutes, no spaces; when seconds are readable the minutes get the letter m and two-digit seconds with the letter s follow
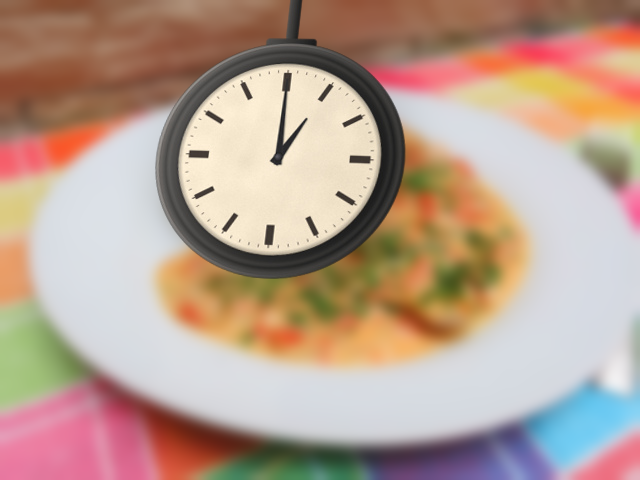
1h00
